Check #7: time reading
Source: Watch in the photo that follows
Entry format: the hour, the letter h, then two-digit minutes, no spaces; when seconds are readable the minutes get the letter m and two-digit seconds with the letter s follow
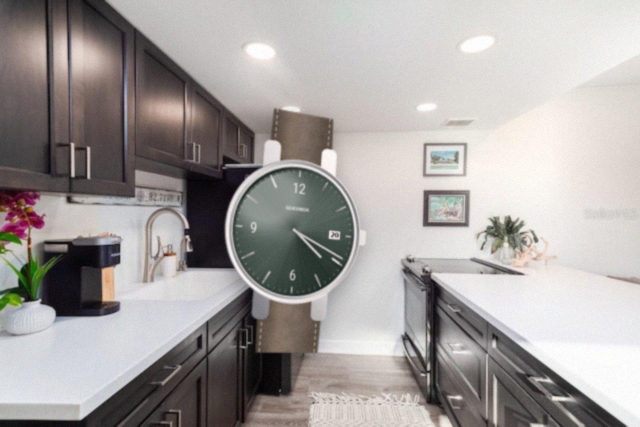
4h19
